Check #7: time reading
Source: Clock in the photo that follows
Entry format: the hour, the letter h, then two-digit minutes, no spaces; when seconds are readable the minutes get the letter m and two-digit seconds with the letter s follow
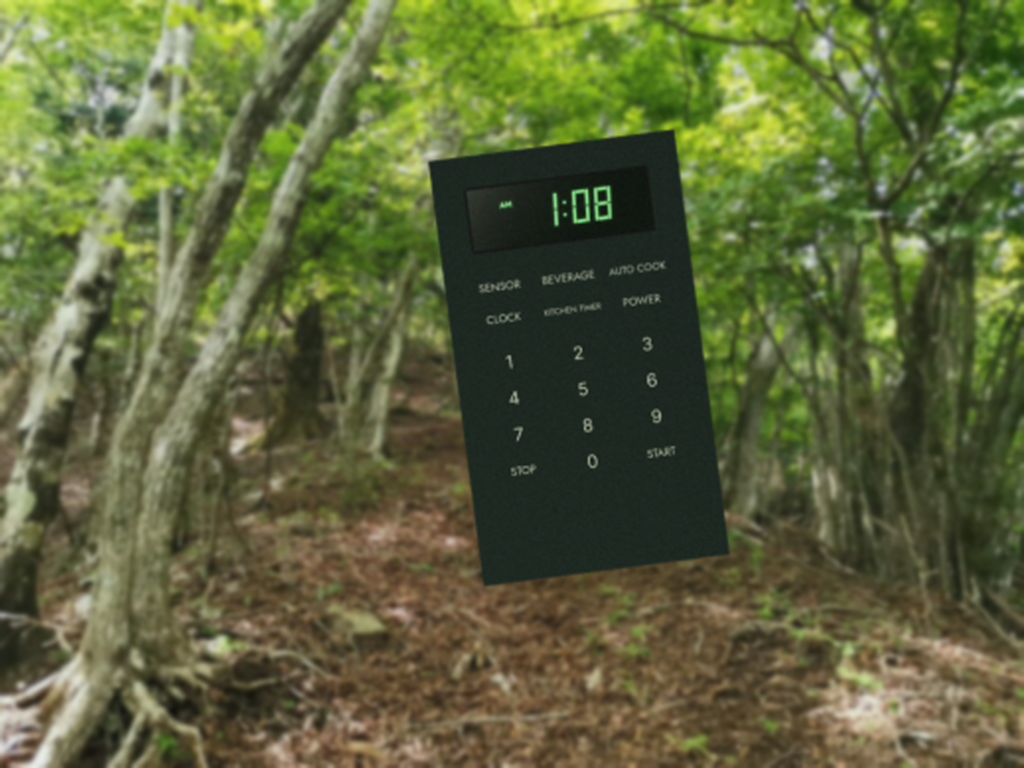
1h08
